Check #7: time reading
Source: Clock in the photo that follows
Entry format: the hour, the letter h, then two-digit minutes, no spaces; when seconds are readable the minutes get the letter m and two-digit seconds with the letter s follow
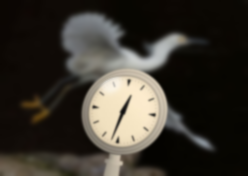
12h32
